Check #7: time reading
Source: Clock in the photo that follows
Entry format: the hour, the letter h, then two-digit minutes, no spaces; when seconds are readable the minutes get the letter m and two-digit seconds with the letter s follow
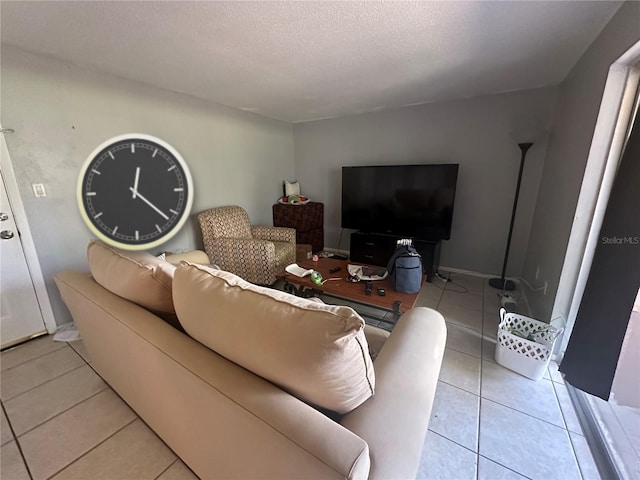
12h22
